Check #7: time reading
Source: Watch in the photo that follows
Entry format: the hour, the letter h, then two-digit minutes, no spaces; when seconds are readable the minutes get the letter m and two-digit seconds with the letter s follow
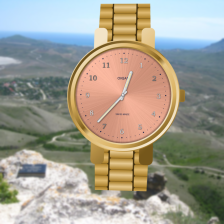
12h37
